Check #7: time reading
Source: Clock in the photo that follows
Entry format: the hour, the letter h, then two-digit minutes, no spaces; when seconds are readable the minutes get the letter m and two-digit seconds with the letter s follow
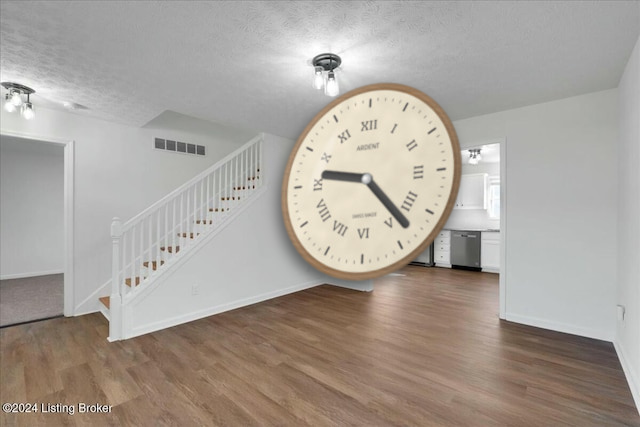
9h23
